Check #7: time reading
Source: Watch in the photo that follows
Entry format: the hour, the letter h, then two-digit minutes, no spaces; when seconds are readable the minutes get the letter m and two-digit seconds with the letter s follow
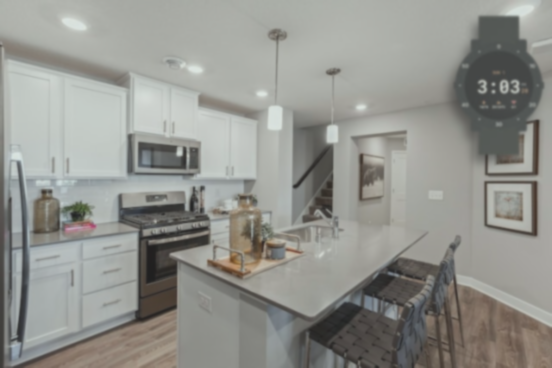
3h03
